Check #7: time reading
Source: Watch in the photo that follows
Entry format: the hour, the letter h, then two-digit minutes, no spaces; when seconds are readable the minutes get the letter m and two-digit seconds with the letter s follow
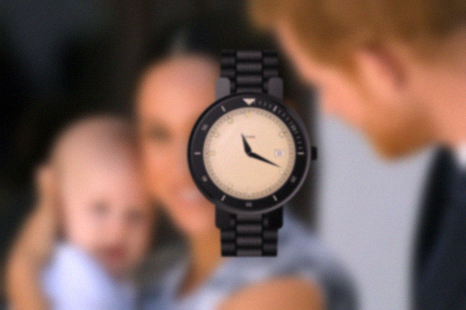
11h19
